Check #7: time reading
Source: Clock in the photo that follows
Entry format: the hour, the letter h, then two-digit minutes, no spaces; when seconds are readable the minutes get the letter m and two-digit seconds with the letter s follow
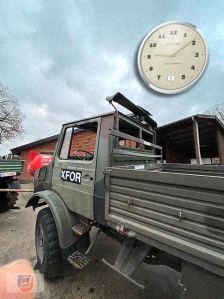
9h09
